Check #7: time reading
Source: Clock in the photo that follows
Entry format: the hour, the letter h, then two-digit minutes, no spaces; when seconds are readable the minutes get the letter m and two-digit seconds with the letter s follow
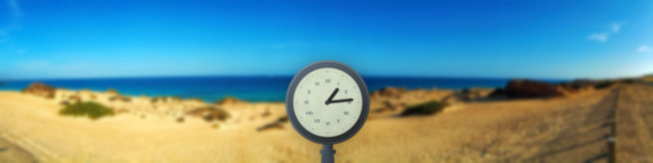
1h14
